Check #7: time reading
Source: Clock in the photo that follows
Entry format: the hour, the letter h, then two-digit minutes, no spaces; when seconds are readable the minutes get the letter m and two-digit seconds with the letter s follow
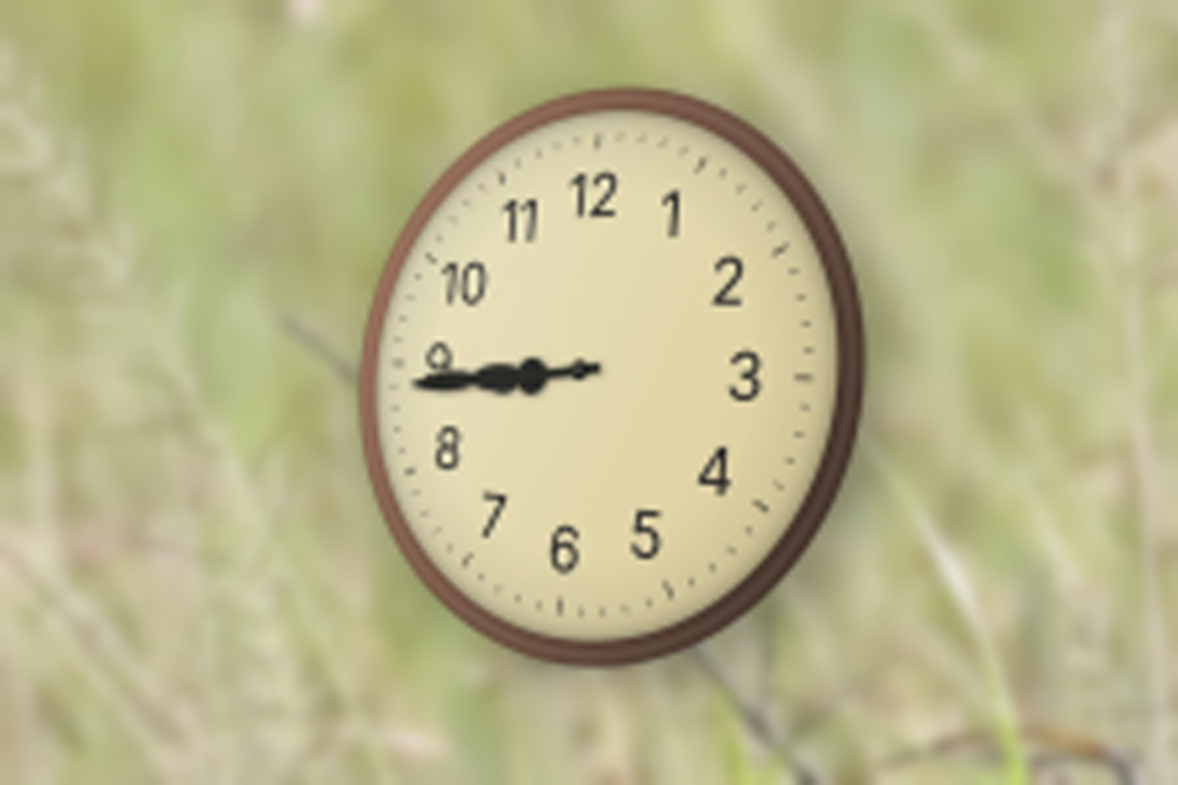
8h44
